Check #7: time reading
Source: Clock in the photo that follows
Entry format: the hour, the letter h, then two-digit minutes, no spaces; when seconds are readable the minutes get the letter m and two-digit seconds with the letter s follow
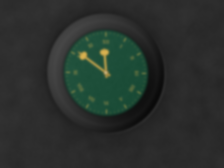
11h51
